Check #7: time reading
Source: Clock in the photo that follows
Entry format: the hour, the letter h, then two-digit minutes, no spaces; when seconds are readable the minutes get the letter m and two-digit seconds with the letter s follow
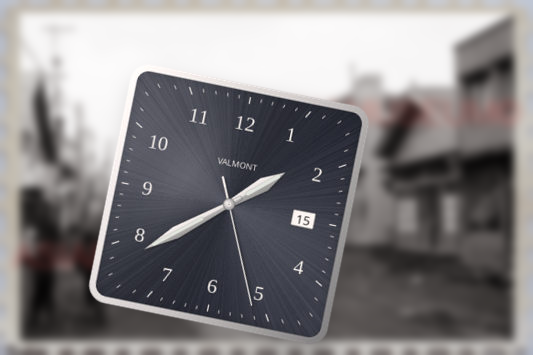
1h38m26s
